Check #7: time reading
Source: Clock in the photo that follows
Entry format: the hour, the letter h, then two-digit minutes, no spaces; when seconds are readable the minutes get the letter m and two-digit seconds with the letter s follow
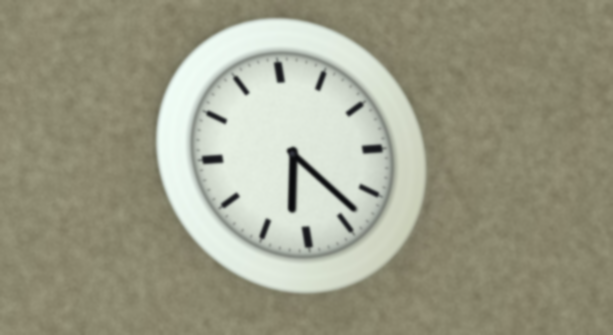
6h23
